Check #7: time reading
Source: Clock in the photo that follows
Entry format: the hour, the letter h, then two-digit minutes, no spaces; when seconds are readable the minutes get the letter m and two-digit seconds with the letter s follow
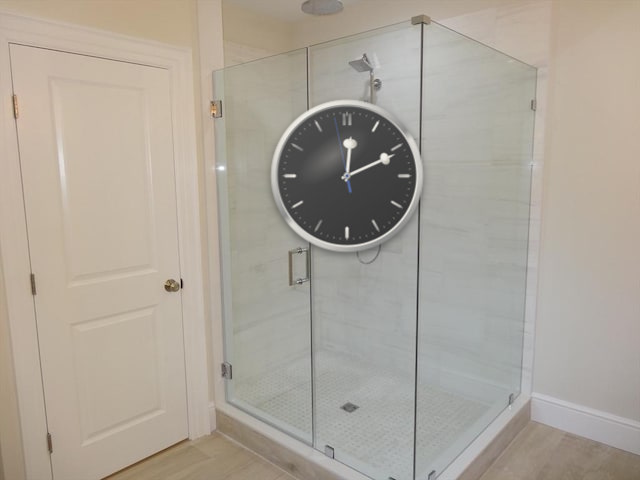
12h10m58s
